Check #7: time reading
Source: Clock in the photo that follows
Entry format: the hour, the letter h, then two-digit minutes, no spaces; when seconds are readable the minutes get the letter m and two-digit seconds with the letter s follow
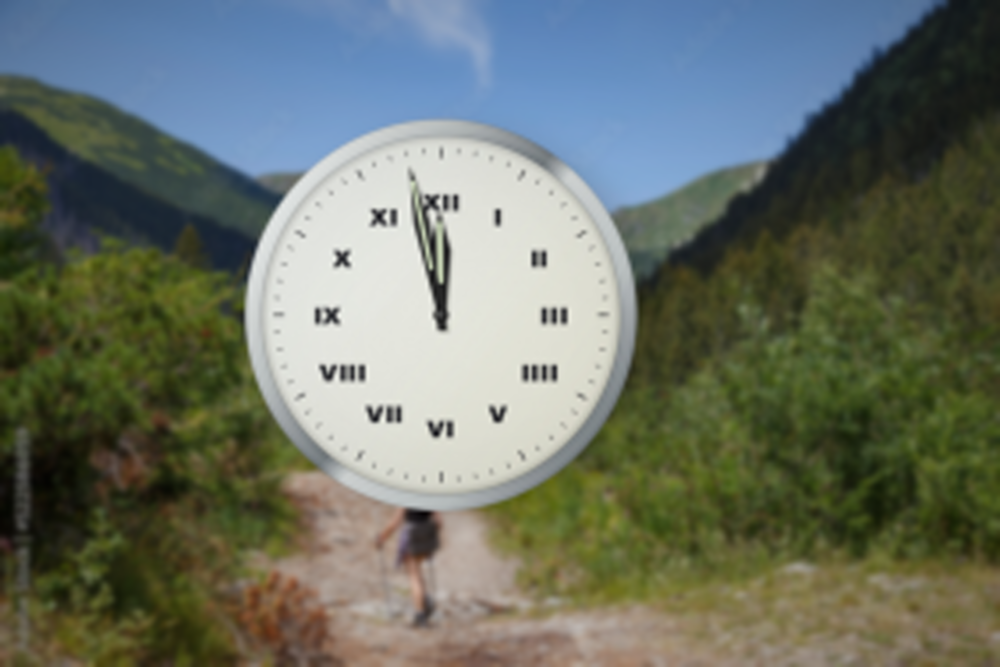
11h58
